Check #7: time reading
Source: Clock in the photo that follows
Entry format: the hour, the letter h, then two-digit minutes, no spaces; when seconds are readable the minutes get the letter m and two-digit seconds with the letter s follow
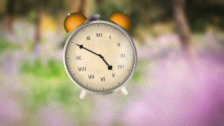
4h50
